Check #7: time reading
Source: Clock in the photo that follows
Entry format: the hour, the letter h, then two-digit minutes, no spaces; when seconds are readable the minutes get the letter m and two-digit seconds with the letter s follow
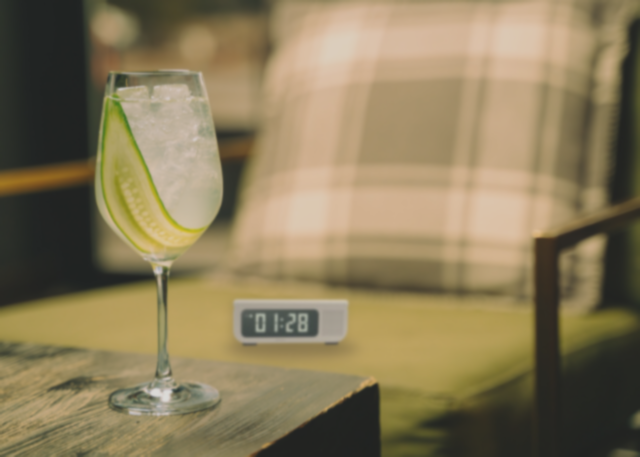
1h28
